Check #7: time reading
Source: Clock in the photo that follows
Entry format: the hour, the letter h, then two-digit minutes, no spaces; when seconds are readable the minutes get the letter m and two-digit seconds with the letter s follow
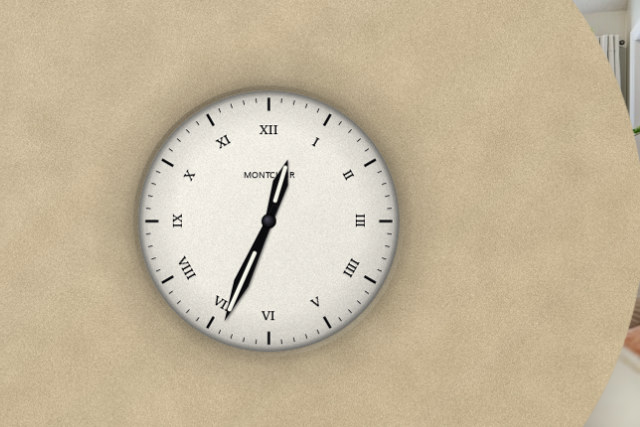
12h34
